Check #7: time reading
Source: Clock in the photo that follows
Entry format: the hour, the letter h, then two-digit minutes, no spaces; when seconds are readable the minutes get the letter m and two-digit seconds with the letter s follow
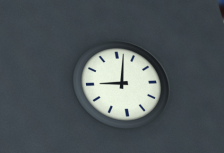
9h02
